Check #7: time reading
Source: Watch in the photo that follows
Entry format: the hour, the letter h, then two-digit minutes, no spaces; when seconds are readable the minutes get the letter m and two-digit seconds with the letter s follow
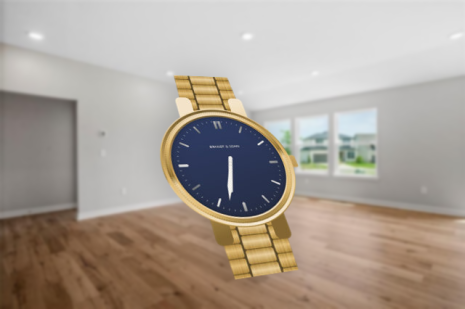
6h33
